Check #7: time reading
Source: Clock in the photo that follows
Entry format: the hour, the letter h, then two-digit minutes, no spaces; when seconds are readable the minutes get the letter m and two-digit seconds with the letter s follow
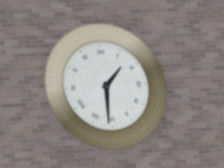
1h31
